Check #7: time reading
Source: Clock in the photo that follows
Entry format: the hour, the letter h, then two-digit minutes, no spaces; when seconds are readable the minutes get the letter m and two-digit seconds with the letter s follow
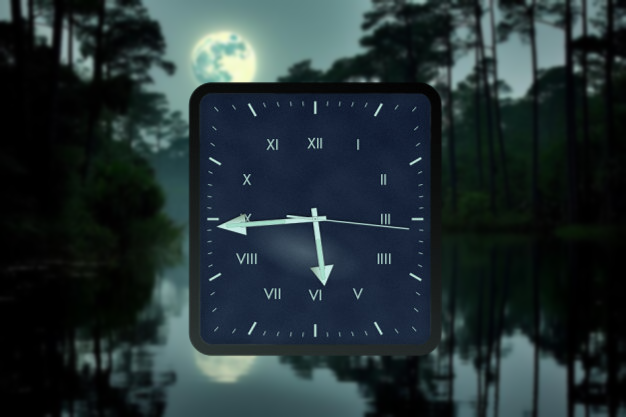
5h44m16s
